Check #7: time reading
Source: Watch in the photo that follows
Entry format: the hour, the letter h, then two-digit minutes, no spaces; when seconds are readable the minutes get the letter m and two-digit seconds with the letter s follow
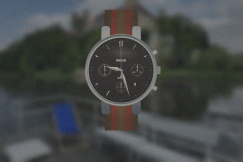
9h27
